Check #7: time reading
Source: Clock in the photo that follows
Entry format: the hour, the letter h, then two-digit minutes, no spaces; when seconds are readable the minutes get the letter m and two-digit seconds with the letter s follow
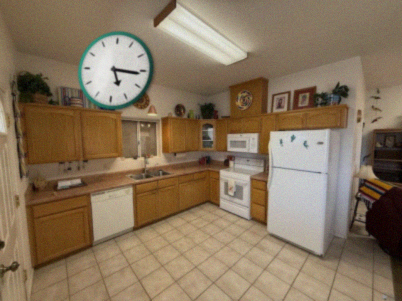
5h16
